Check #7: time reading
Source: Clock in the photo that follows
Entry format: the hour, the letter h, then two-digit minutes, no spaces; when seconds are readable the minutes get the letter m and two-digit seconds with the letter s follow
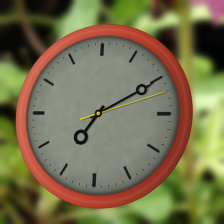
7h10m12s
